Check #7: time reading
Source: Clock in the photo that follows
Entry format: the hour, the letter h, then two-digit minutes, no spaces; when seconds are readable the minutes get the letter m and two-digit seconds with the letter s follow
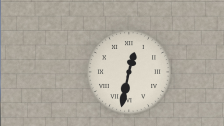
12h32
